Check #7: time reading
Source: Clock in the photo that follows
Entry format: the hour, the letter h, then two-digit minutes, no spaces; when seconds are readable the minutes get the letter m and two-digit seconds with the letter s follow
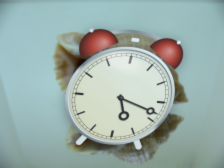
5h18
